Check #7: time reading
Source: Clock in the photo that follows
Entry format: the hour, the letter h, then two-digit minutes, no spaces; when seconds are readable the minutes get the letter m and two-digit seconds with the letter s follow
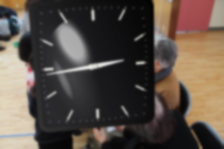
2h44
